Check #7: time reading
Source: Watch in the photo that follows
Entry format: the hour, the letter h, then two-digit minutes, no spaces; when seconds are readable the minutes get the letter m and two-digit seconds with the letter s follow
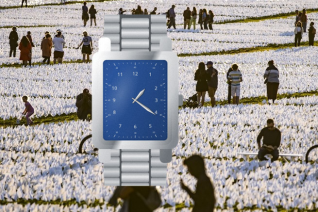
1h21
